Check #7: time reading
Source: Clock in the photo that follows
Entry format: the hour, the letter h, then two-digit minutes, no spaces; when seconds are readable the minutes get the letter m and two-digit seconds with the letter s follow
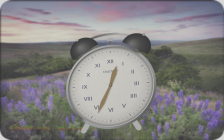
12h34
